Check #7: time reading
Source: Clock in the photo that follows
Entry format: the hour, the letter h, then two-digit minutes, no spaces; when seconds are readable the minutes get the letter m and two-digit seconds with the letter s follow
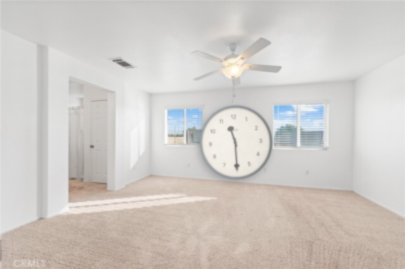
11h30
